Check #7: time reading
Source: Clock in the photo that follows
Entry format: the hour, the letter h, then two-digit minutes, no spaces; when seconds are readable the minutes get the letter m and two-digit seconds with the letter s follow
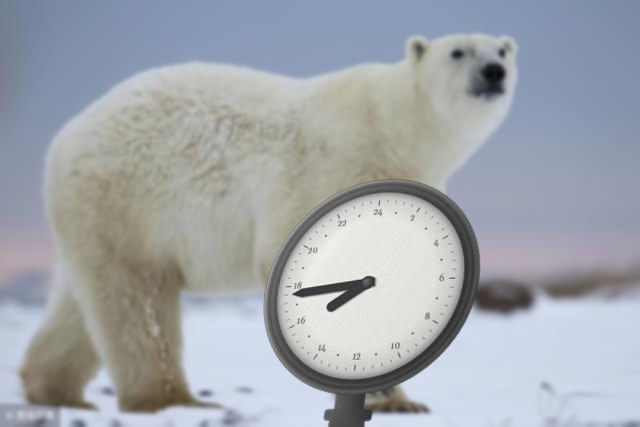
15h44
